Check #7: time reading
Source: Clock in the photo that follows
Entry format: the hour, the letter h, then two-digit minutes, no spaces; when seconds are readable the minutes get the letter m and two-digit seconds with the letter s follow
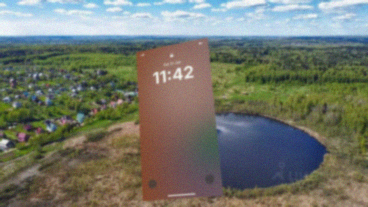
11h42
